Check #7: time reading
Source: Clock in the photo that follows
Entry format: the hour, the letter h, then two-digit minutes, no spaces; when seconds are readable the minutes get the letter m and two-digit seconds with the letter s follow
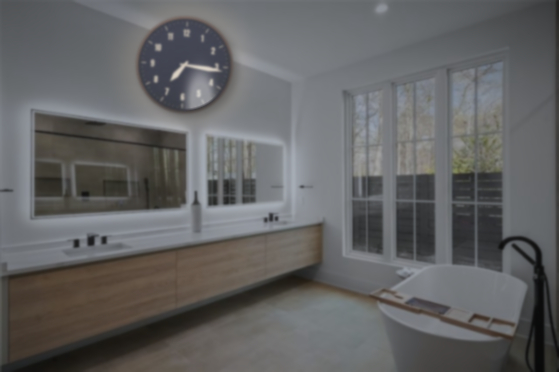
7h16
